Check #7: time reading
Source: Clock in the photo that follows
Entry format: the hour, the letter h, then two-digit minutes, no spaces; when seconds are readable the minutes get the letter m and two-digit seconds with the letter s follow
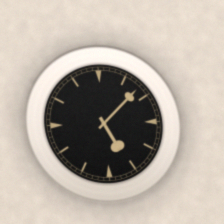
5h08
